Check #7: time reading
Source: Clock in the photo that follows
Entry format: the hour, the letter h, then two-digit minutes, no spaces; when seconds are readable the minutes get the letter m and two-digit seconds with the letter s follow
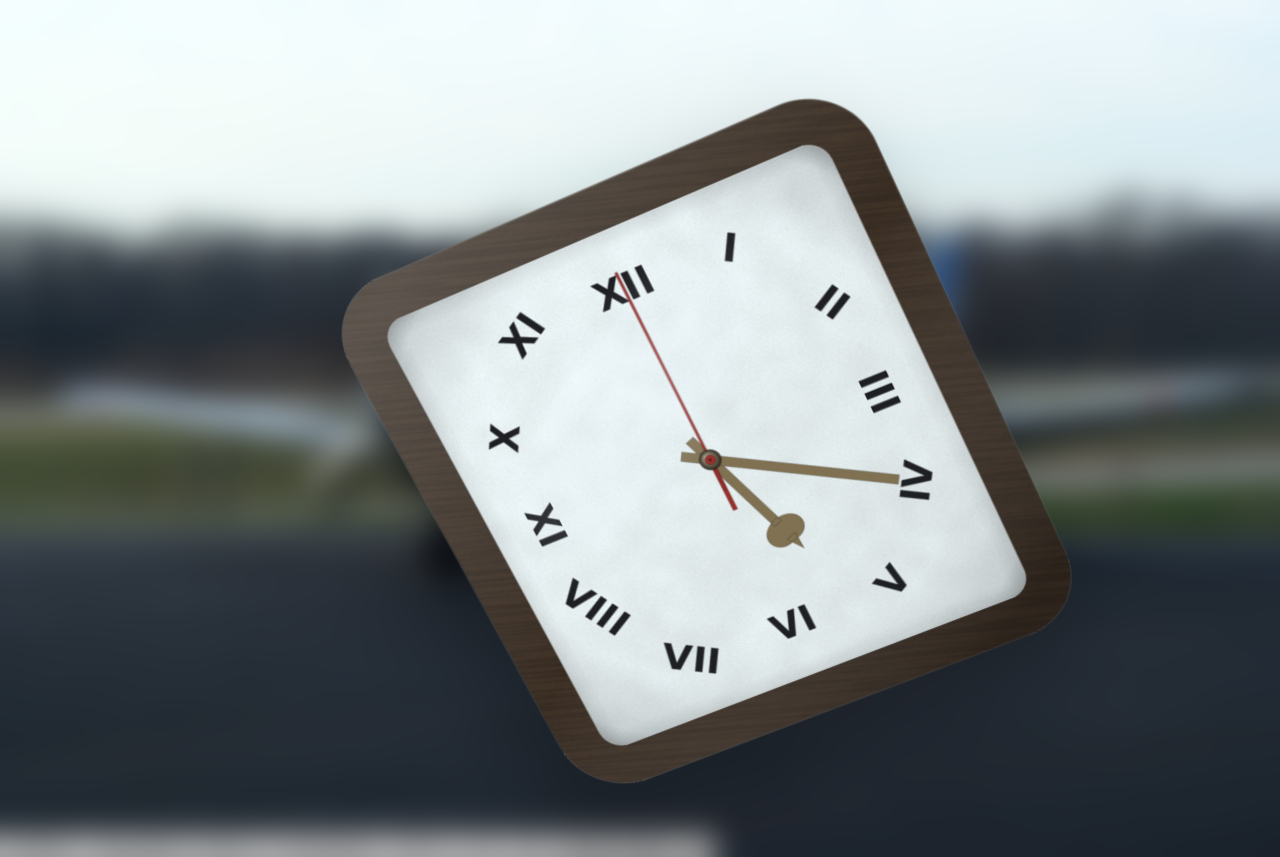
5h20m00s
